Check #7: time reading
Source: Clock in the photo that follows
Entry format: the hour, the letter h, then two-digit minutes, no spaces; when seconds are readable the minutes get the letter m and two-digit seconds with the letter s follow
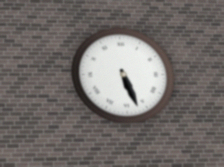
5h27
